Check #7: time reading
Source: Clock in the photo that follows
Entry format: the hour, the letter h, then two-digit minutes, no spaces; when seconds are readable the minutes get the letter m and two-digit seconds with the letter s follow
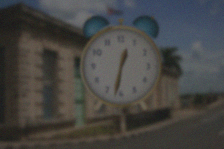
12h32
